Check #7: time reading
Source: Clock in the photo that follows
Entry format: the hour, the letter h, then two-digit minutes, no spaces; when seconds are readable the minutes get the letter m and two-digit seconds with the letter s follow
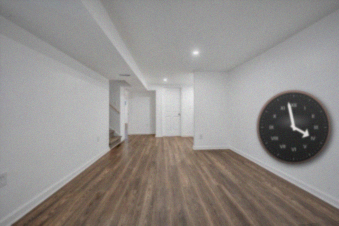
3h58
